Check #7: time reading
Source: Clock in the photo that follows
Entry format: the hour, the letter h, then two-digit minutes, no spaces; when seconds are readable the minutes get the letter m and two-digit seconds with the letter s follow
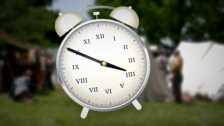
3h50
